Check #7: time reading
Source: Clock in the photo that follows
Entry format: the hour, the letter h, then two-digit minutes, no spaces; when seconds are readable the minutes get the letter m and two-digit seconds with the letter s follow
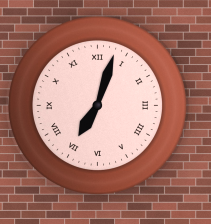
7h03
